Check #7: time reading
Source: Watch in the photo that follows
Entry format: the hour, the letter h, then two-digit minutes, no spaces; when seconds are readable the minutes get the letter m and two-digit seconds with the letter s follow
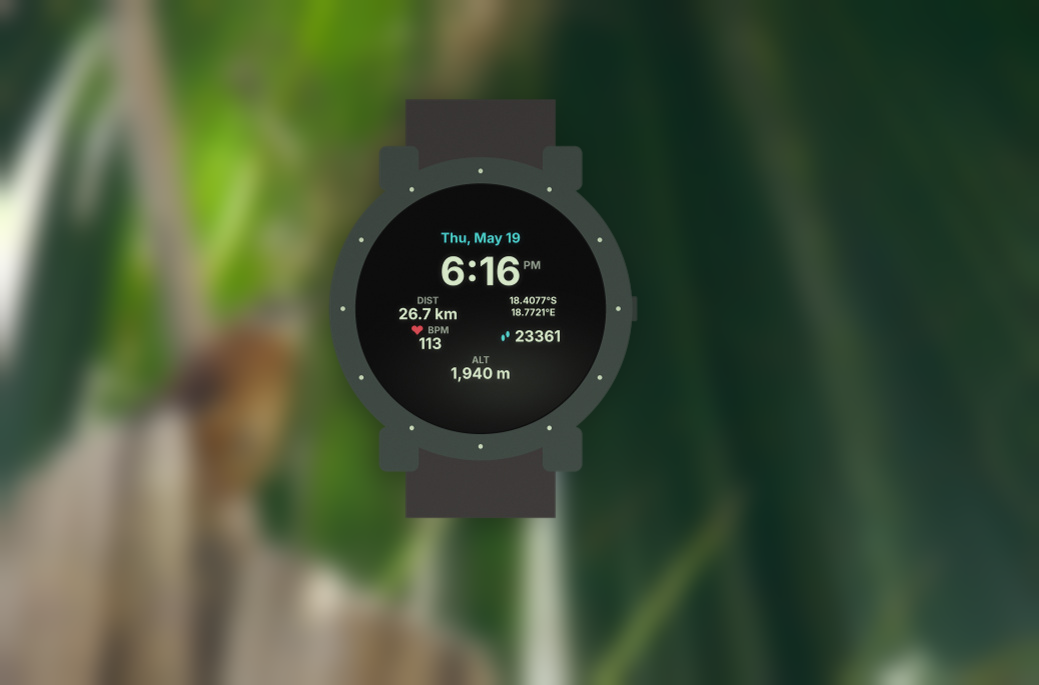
6h16
